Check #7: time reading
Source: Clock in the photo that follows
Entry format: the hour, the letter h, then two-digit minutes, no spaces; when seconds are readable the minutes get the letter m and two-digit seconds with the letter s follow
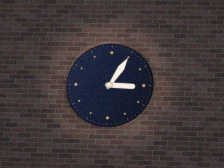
3h05
